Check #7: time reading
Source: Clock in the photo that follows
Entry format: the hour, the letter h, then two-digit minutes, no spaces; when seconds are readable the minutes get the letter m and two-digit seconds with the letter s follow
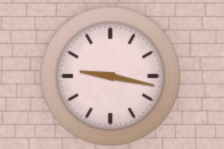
9h17
